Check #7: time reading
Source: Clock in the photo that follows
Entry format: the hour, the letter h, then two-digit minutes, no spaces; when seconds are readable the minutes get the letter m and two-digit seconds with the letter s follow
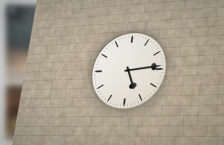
5h14
